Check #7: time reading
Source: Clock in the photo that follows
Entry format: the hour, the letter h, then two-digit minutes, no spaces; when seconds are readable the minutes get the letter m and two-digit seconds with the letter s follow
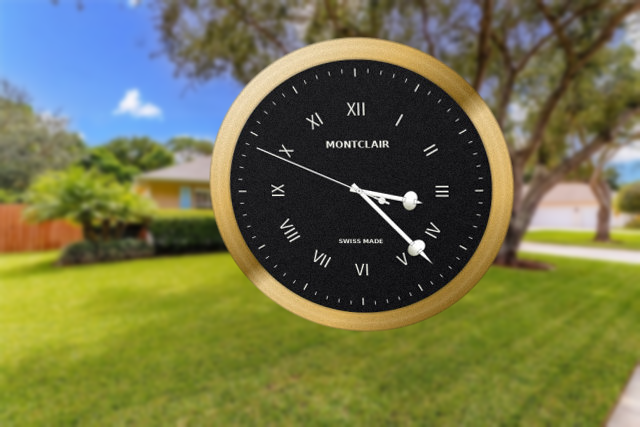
3h22m49s
